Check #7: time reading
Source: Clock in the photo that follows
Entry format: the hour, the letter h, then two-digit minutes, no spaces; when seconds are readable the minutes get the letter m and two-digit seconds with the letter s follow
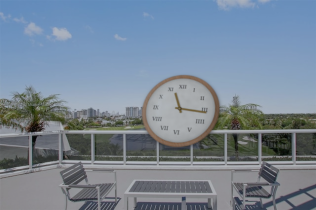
11h16
